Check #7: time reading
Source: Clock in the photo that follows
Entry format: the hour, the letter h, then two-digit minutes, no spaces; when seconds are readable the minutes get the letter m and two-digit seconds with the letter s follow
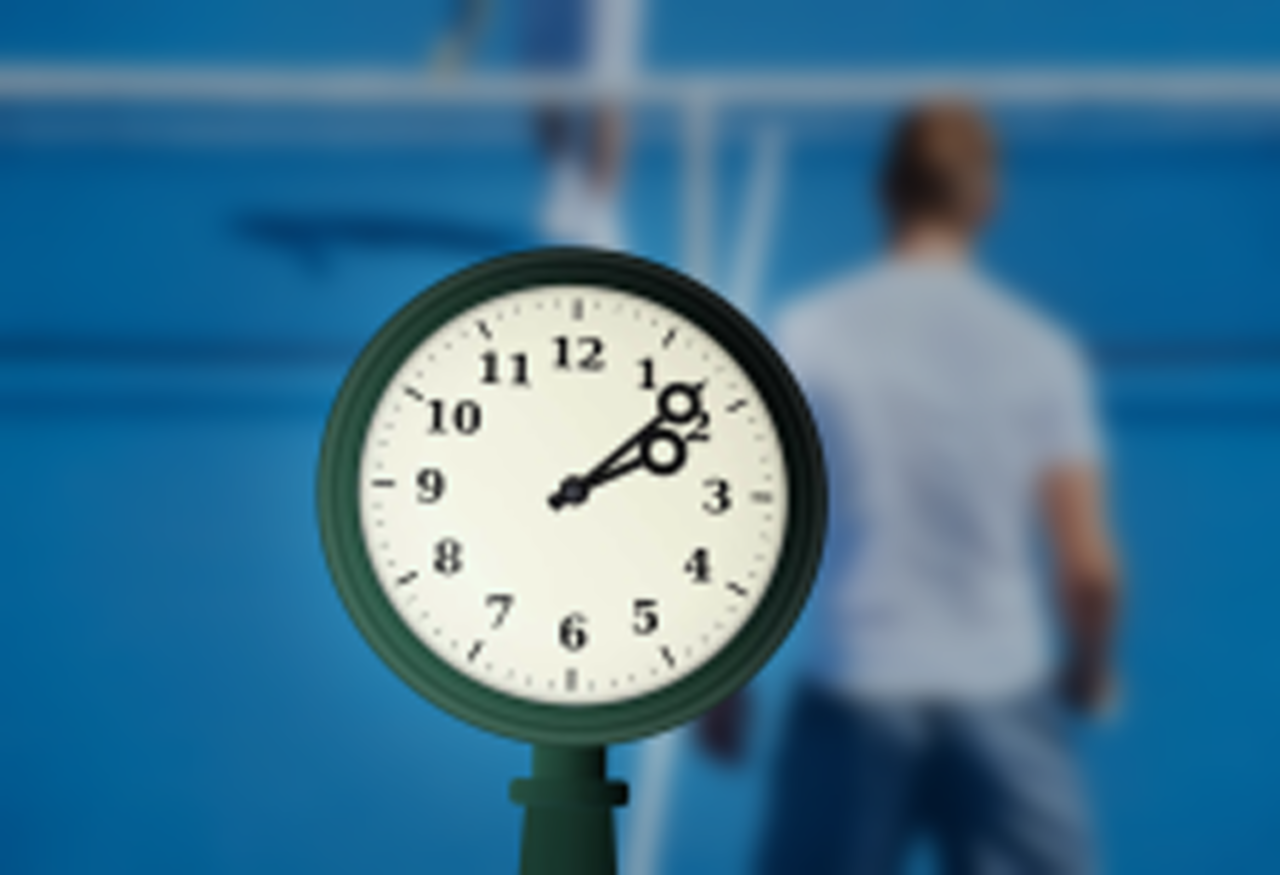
2h08
